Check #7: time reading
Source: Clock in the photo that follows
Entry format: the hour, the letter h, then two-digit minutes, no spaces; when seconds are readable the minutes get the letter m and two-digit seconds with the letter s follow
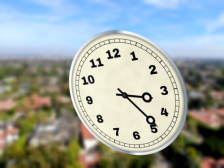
3h24
